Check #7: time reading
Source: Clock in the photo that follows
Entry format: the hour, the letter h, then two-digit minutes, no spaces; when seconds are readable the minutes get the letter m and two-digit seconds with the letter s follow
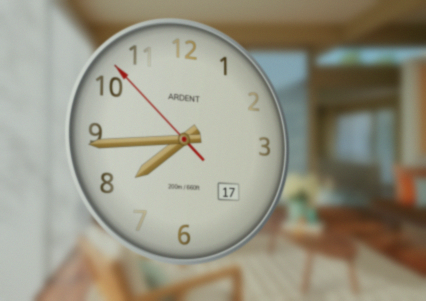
7h43m52s
